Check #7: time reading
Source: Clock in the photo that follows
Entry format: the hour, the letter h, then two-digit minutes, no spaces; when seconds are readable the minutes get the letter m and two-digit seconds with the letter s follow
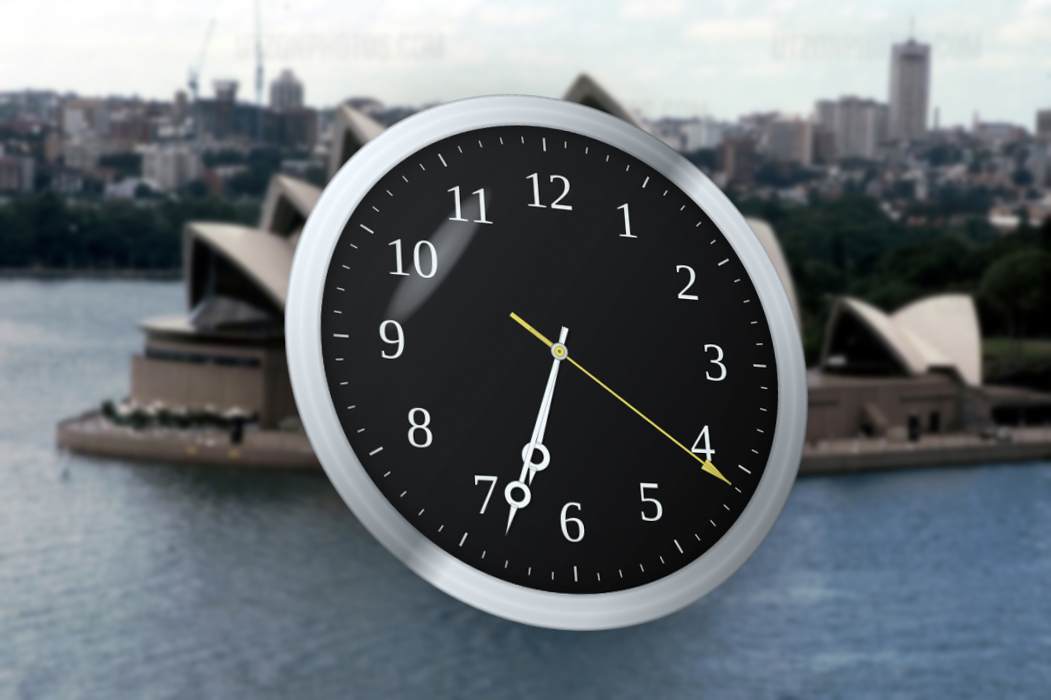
6h33m21s
